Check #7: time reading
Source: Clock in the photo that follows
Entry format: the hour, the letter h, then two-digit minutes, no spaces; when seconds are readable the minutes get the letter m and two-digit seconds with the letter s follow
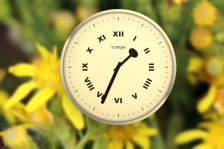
1h34
